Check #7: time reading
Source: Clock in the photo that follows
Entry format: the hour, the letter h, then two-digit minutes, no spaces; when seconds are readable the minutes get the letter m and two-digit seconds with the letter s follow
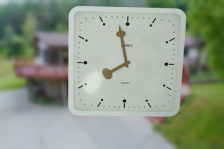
7h58
